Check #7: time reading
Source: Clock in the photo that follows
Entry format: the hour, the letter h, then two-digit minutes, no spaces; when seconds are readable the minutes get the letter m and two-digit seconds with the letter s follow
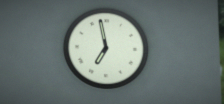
6h58
